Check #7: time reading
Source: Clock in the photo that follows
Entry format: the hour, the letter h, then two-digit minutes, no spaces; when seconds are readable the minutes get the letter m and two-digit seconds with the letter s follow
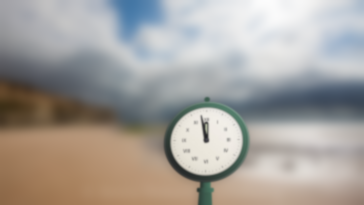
11h58
